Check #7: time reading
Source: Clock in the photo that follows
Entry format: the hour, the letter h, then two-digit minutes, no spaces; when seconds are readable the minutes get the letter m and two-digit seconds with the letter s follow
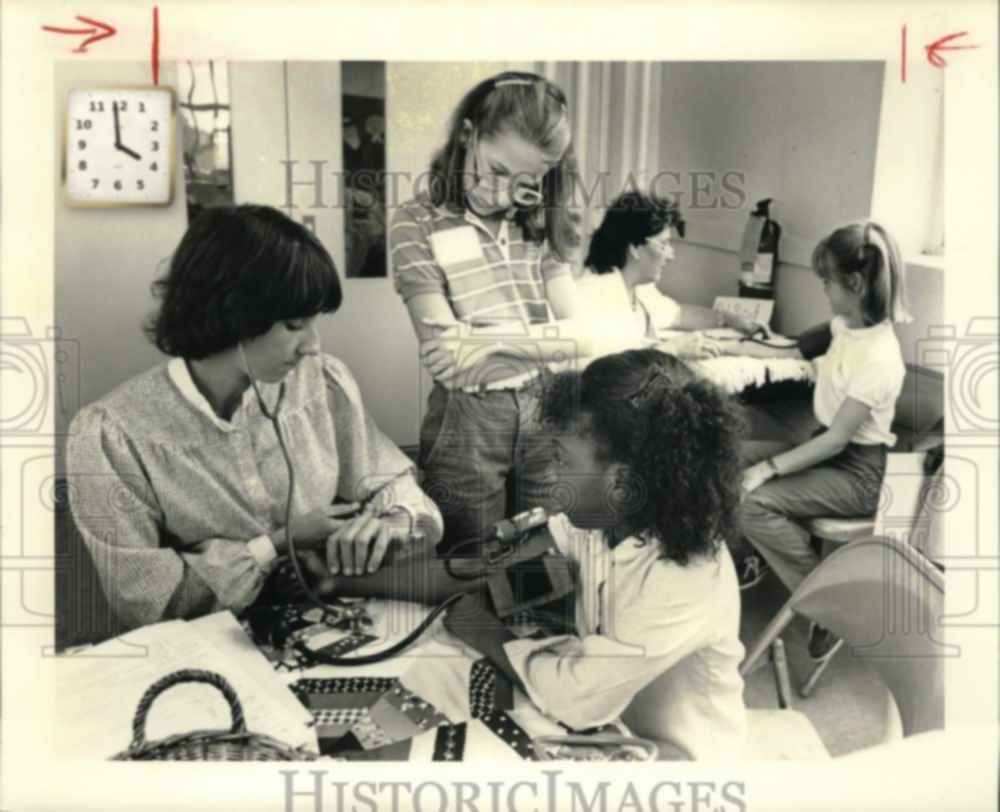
3h59
